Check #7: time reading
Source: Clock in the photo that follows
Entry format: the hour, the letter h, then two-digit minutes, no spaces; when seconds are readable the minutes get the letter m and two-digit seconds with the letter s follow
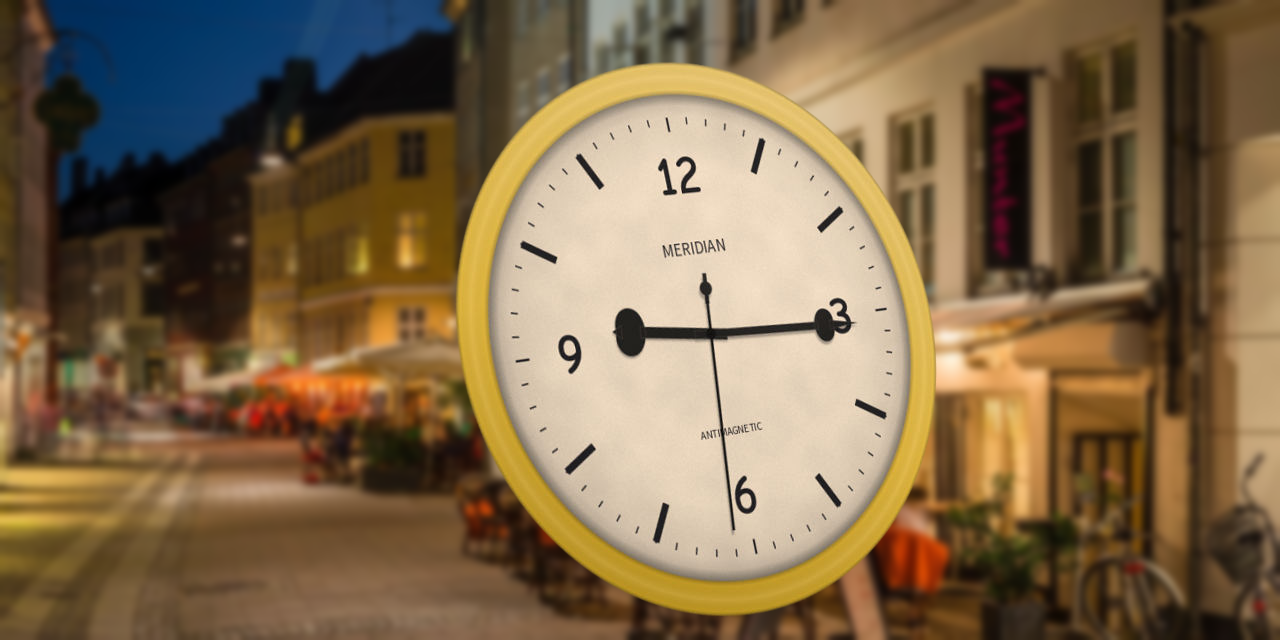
9h15m31s
